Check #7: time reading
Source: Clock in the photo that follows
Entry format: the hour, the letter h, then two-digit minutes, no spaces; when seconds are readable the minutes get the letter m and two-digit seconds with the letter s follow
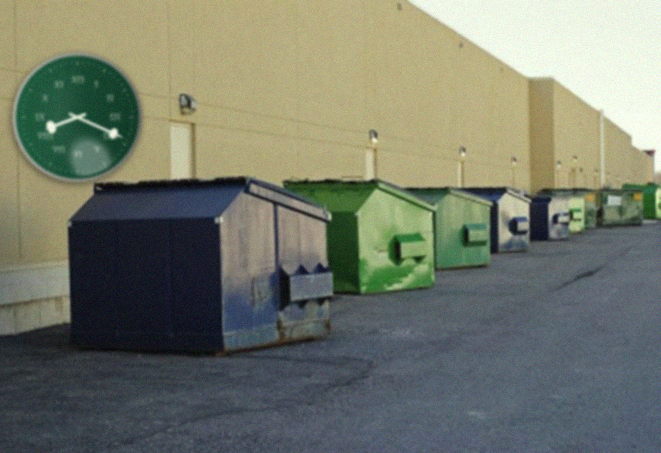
8h19
